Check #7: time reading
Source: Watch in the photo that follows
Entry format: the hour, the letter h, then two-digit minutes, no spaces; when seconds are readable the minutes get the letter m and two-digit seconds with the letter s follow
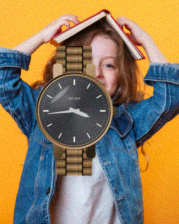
3h44
